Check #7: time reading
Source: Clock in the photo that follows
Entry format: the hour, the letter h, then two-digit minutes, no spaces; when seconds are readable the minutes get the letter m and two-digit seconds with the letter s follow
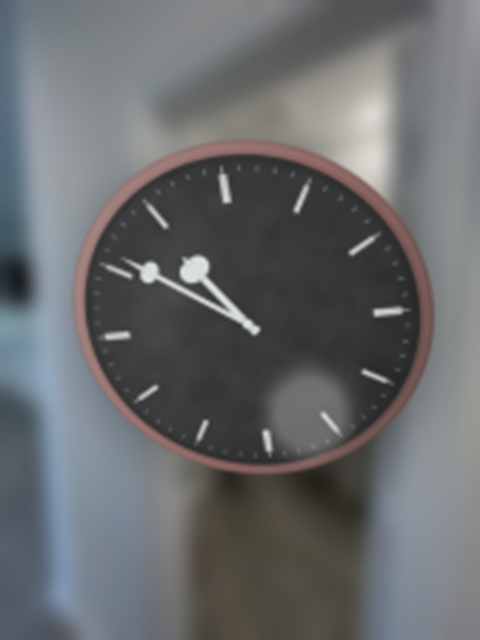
10h51
